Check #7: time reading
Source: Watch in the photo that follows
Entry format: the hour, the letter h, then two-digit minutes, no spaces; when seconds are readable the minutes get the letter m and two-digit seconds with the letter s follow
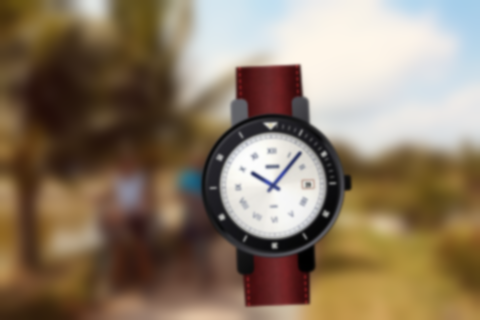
10h07
